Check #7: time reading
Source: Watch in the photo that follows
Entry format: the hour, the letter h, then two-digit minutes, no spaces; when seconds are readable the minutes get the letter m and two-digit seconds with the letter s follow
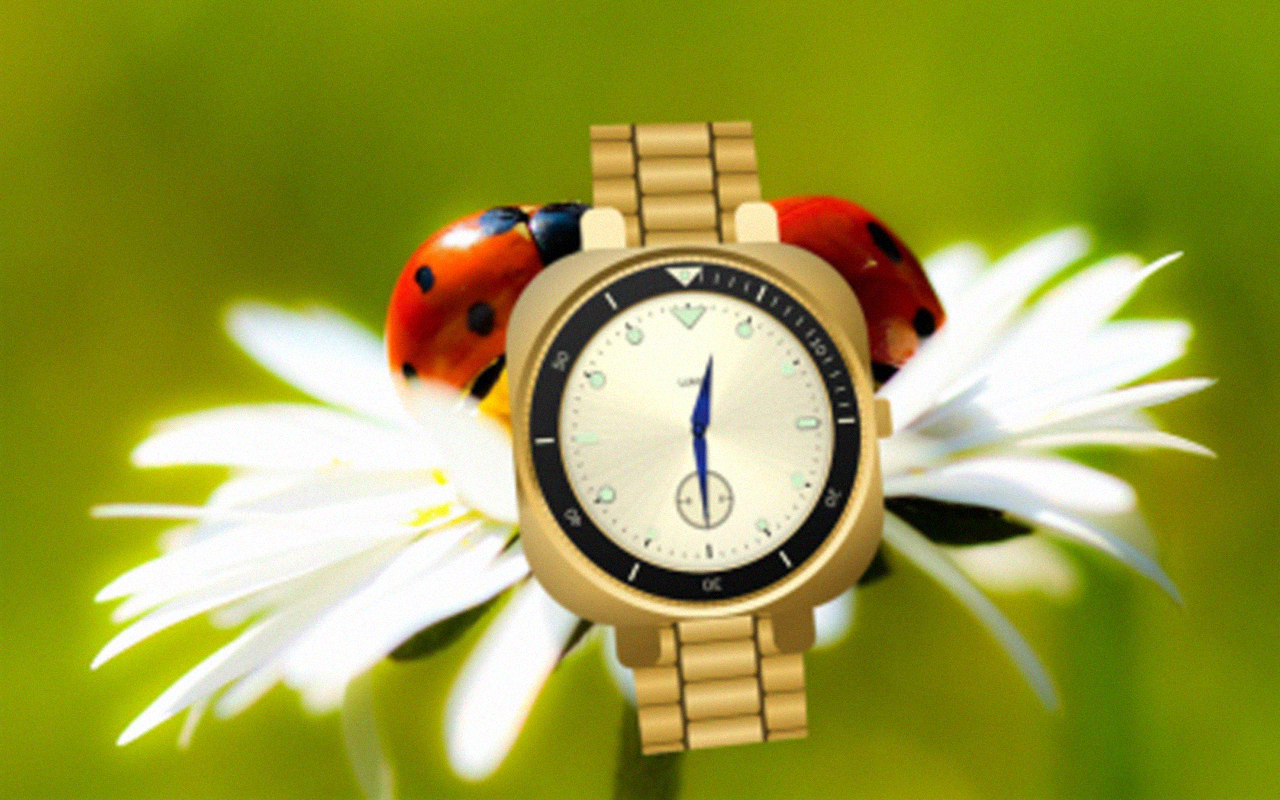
12h30
